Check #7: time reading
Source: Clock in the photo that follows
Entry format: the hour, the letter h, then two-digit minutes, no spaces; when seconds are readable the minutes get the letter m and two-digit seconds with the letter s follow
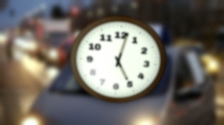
5h02
